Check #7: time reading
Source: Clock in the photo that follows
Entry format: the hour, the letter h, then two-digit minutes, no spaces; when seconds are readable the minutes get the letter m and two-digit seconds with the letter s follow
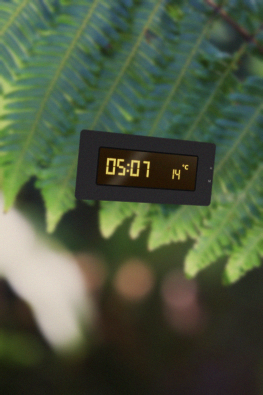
5h07
